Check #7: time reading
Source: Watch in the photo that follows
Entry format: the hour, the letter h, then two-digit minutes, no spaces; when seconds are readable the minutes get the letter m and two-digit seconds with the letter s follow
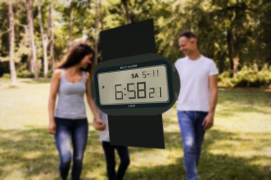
6h58m21s
